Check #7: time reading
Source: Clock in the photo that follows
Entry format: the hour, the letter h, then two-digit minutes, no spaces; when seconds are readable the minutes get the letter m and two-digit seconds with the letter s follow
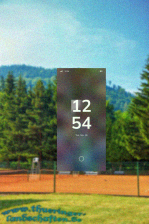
12h54
